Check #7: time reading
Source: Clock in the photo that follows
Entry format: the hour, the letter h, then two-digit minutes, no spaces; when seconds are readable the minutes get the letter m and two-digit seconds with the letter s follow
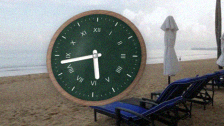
5h43
